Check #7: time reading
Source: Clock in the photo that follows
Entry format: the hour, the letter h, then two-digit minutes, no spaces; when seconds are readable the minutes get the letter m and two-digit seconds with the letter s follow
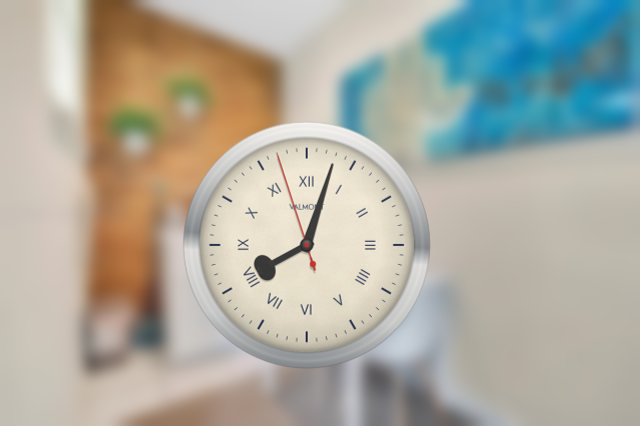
8h02m57s
